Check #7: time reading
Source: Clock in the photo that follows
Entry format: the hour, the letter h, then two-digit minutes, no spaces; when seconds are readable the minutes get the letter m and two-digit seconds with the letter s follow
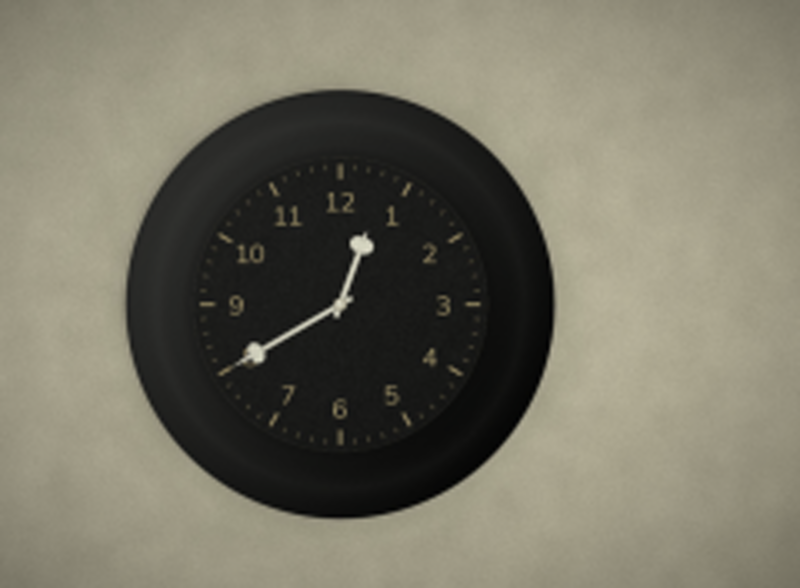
12h40
